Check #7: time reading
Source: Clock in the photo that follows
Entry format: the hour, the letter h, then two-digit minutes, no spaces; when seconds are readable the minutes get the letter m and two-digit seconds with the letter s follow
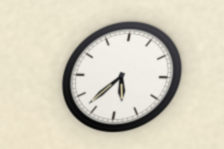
5h37
